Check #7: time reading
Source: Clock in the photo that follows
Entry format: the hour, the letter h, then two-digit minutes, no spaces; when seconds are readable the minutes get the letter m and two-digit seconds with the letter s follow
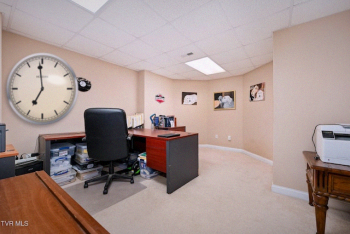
6h59
